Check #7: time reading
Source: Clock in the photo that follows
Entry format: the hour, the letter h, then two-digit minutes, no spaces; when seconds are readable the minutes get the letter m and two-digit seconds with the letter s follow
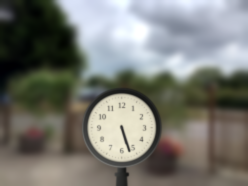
5h27
